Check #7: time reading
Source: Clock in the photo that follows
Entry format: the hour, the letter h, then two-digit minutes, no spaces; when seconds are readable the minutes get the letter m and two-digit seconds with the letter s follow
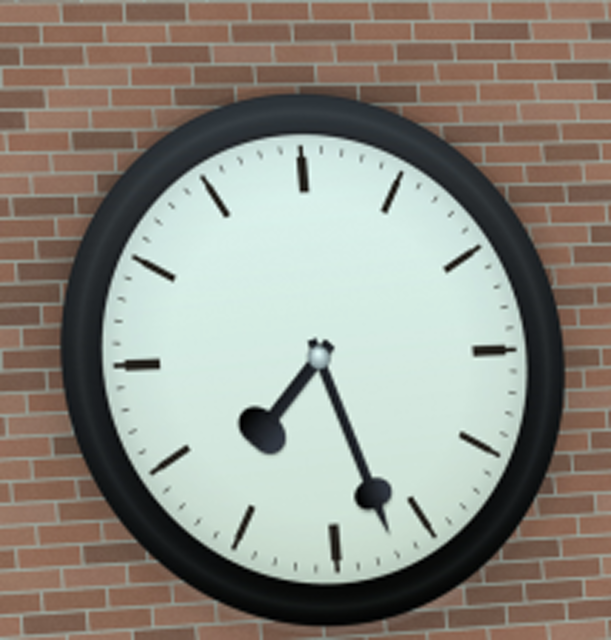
7h27
